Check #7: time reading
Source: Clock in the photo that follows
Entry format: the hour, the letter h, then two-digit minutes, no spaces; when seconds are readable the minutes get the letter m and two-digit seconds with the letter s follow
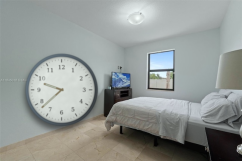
9h38
